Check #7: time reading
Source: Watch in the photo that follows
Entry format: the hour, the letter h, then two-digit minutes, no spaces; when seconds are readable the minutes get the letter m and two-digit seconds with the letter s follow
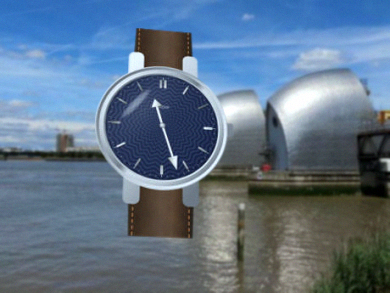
11h27
